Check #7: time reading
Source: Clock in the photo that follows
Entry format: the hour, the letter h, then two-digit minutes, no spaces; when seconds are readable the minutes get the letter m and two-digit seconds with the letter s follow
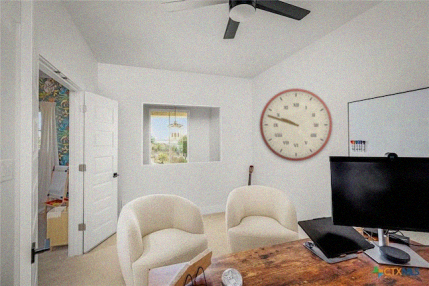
9h48
